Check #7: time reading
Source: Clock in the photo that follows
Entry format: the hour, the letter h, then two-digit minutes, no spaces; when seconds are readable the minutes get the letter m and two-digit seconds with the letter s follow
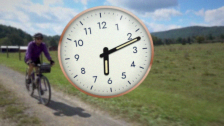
6h12
